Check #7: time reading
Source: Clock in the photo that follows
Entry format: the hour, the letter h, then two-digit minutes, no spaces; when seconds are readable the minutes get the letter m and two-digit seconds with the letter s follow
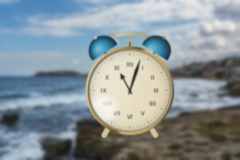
11h03
